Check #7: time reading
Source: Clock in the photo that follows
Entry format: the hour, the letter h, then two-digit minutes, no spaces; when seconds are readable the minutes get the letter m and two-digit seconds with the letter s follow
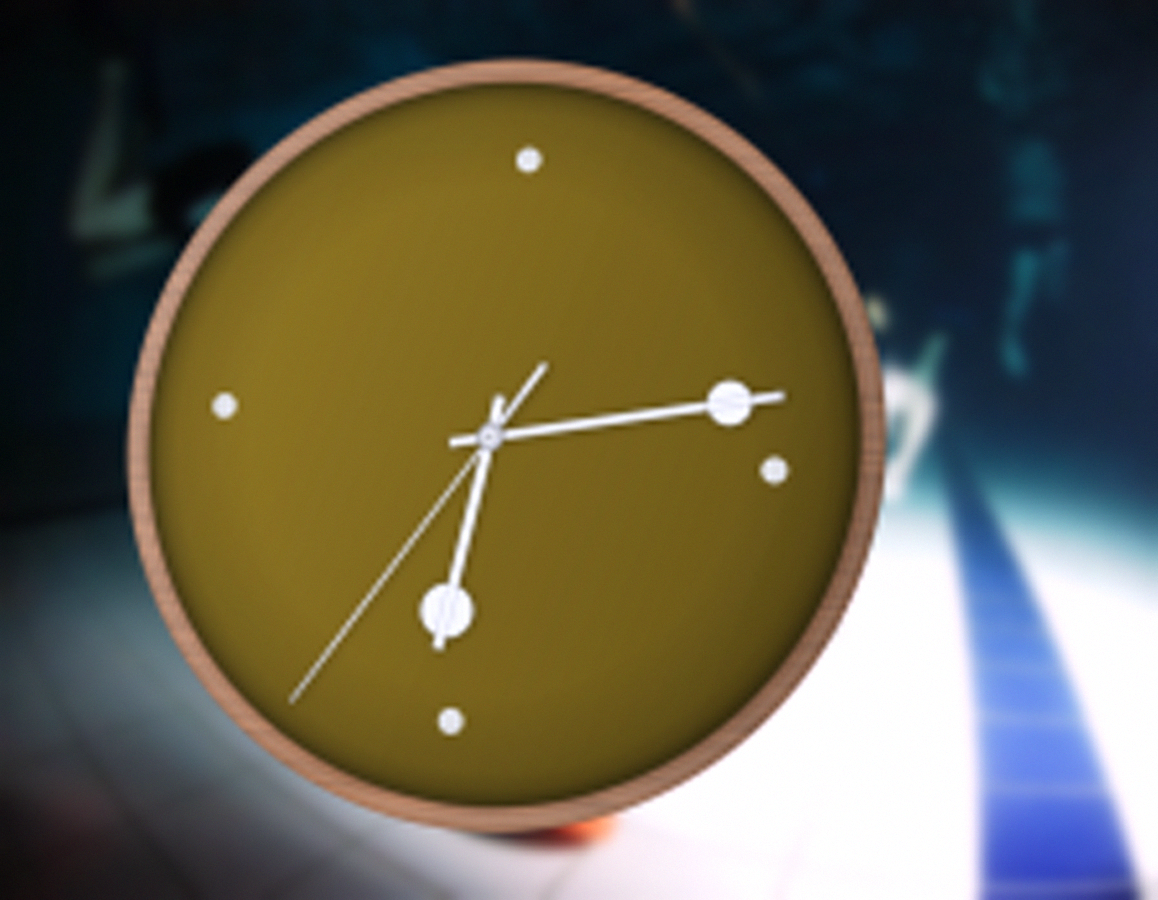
6h12m35s
